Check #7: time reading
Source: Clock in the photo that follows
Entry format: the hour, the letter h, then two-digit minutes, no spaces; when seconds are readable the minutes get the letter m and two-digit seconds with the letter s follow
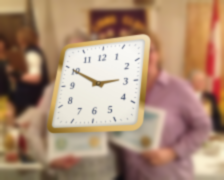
2h50
